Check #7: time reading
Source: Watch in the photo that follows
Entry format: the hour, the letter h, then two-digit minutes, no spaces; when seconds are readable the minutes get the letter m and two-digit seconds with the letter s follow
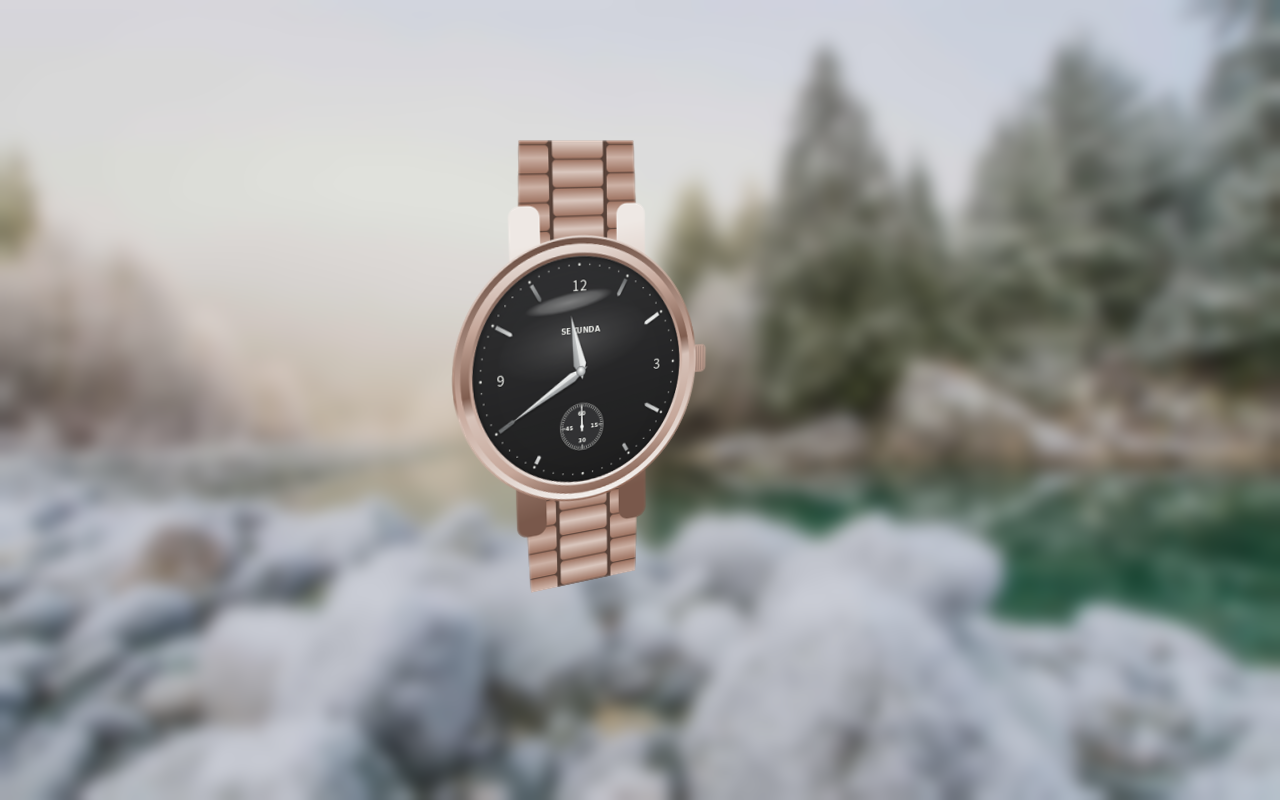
11h40
